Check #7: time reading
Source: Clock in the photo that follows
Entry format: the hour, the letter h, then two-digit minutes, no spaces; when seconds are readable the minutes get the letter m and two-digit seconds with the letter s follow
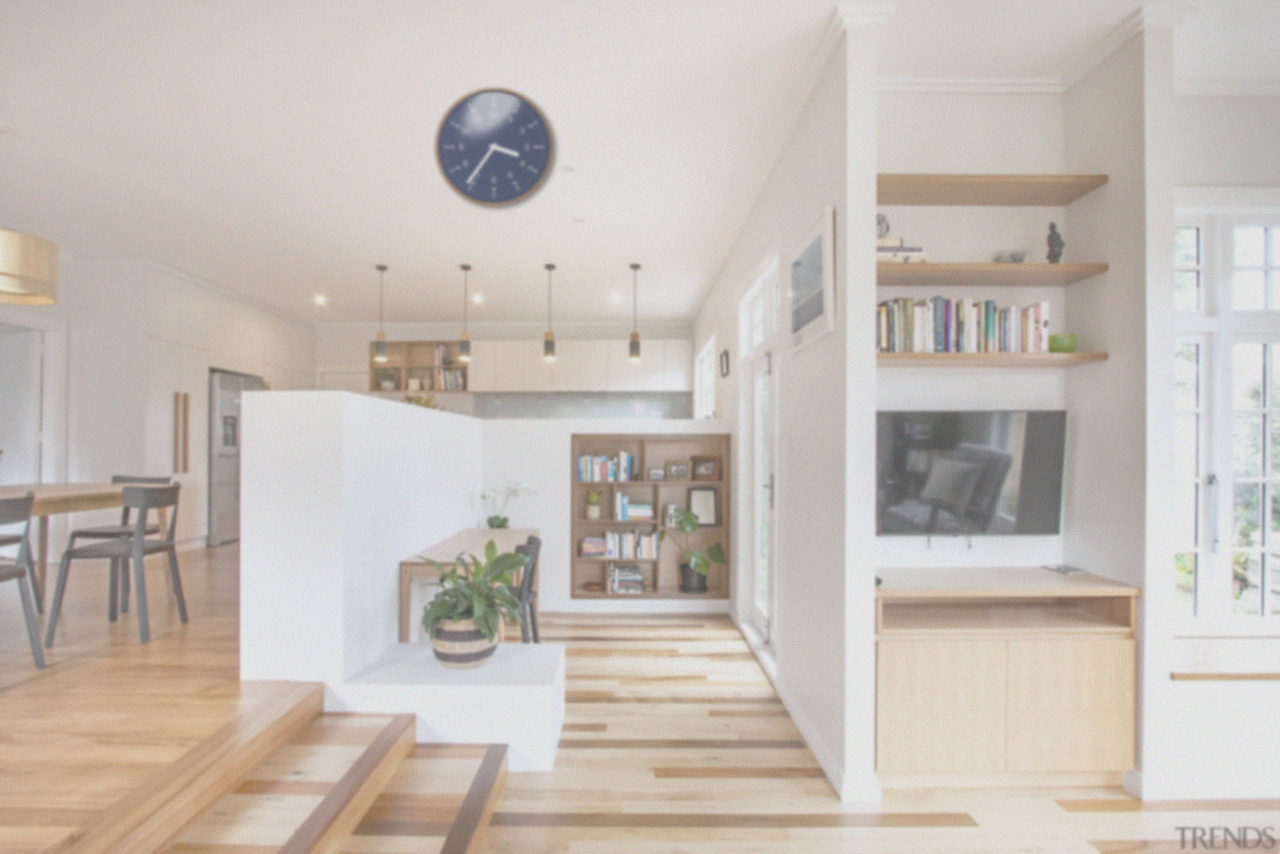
3h36
